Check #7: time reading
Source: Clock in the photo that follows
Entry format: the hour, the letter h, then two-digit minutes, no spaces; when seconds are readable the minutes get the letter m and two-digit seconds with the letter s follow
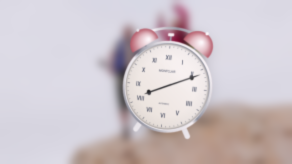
8h11
